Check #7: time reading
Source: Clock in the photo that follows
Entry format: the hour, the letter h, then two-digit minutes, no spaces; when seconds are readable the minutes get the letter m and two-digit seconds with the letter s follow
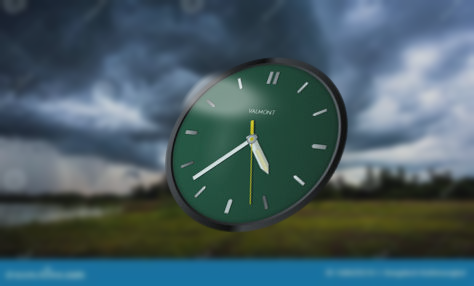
4h37m27s
